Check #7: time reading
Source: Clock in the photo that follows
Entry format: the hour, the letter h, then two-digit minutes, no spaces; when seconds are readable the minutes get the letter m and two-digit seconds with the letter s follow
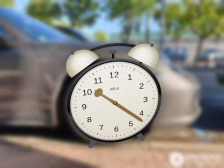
10h22
